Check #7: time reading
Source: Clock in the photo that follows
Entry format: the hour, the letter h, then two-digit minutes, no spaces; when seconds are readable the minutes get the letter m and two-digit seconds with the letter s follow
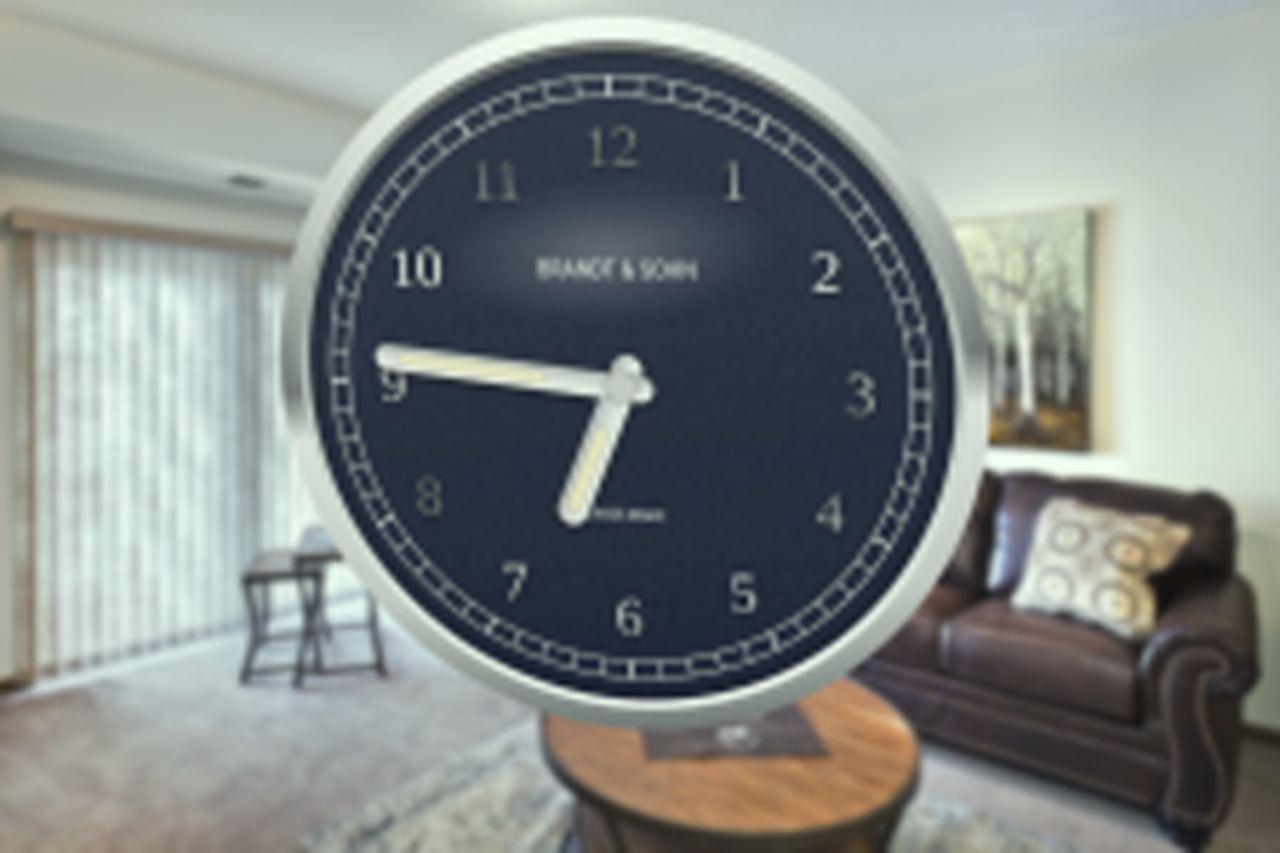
6h46
